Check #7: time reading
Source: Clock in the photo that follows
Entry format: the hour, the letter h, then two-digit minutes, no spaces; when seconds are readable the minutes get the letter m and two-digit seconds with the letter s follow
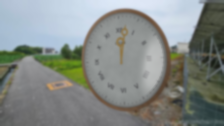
12h02
